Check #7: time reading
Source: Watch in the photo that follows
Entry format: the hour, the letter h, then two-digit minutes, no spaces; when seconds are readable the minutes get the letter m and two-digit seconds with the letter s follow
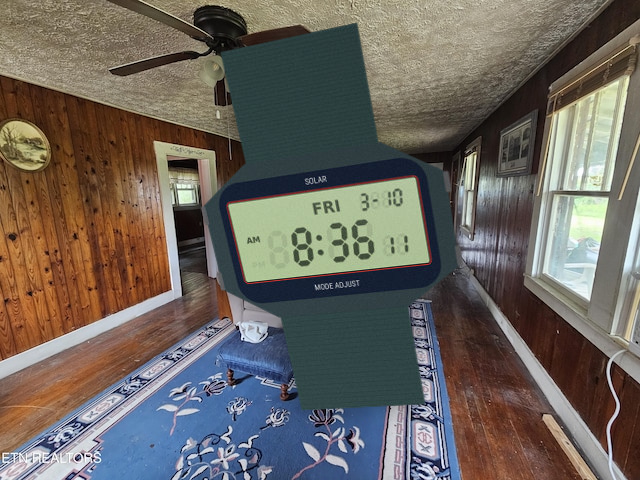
8h36m11s
